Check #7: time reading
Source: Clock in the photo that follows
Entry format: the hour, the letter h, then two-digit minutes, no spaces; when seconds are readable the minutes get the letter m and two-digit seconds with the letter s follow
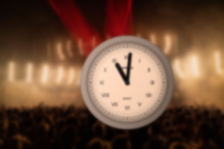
11h01
